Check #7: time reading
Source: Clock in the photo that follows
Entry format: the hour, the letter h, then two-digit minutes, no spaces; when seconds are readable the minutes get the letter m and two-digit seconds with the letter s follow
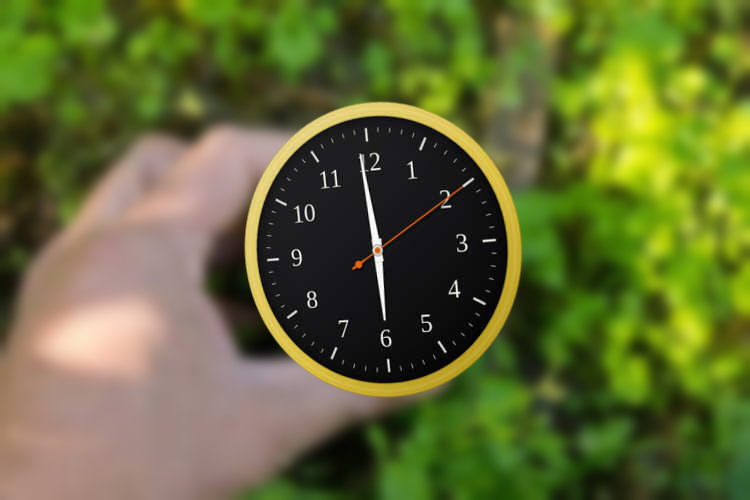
5h59m10s
